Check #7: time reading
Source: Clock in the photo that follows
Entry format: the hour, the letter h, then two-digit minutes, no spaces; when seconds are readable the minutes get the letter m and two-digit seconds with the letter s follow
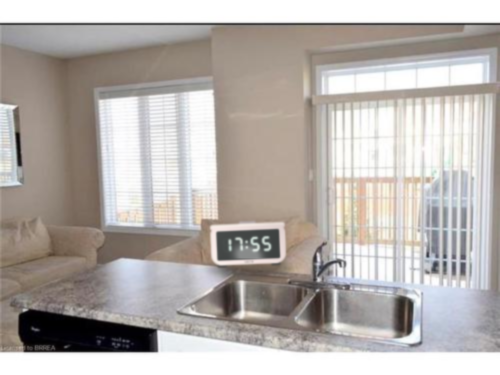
17h55
